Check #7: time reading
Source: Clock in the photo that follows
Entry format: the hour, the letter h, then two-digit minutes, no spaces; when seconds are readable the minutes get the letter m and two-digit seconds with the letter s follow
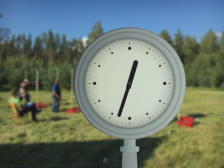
12h33
